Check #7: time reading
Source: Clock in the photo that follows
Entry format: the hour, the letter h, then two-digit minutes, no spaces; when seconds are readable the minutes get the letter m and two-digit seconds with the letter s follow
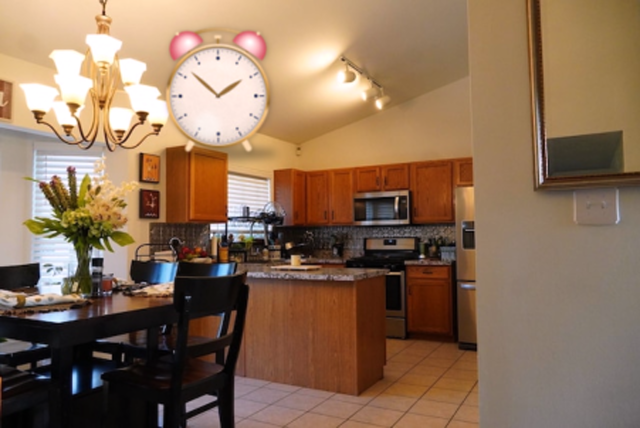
1h52
